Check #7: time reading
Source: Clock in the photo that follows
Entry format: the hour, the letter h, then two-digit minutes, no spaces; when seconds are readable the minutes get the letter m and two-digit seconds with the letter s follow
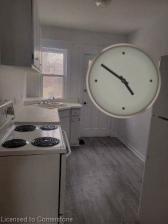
4h51
